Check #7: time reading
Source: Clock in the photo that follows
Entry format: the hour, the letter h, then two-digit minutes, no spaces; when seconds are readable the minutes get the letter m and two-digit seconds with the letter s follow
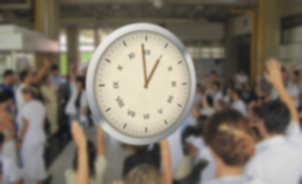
12h59
